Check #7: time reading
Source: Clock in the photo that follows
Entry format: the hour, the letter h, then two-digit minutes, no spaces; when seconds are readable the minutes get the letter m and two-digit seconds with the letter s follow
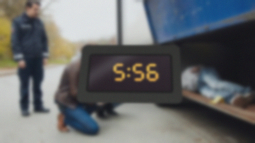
5h56
